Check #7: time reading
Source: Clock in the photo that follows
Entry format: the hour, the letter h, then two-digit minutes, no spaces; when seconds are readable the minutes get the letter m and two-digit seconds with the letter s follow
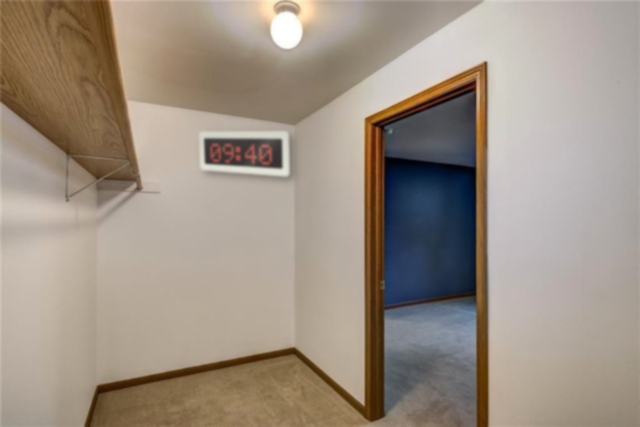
9h40
